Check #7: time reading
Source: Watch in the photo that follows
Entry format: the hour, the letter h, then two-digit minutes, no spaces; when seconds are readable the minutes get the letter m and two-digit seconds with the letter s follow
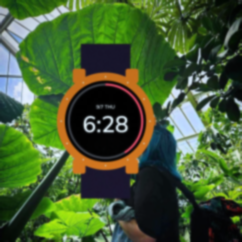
6h28
